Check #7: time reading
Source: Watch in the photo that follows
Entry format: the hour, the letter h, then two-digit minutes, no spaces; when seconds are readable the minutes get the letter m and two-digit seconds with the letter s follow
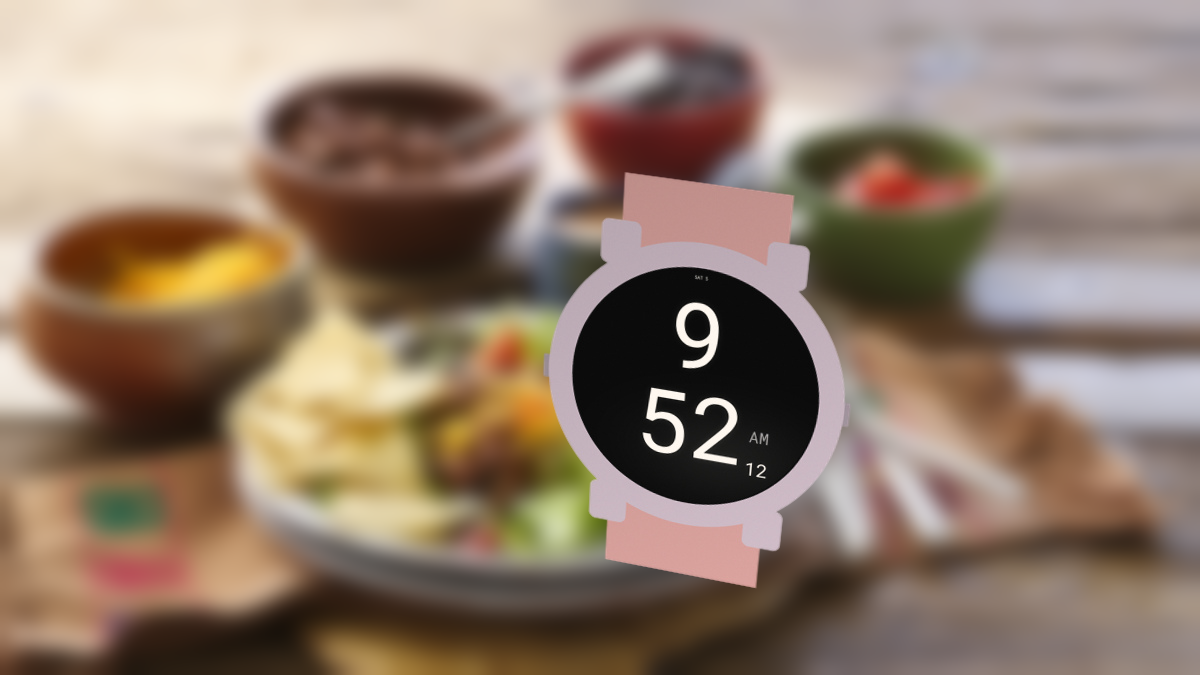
9h52m12s
